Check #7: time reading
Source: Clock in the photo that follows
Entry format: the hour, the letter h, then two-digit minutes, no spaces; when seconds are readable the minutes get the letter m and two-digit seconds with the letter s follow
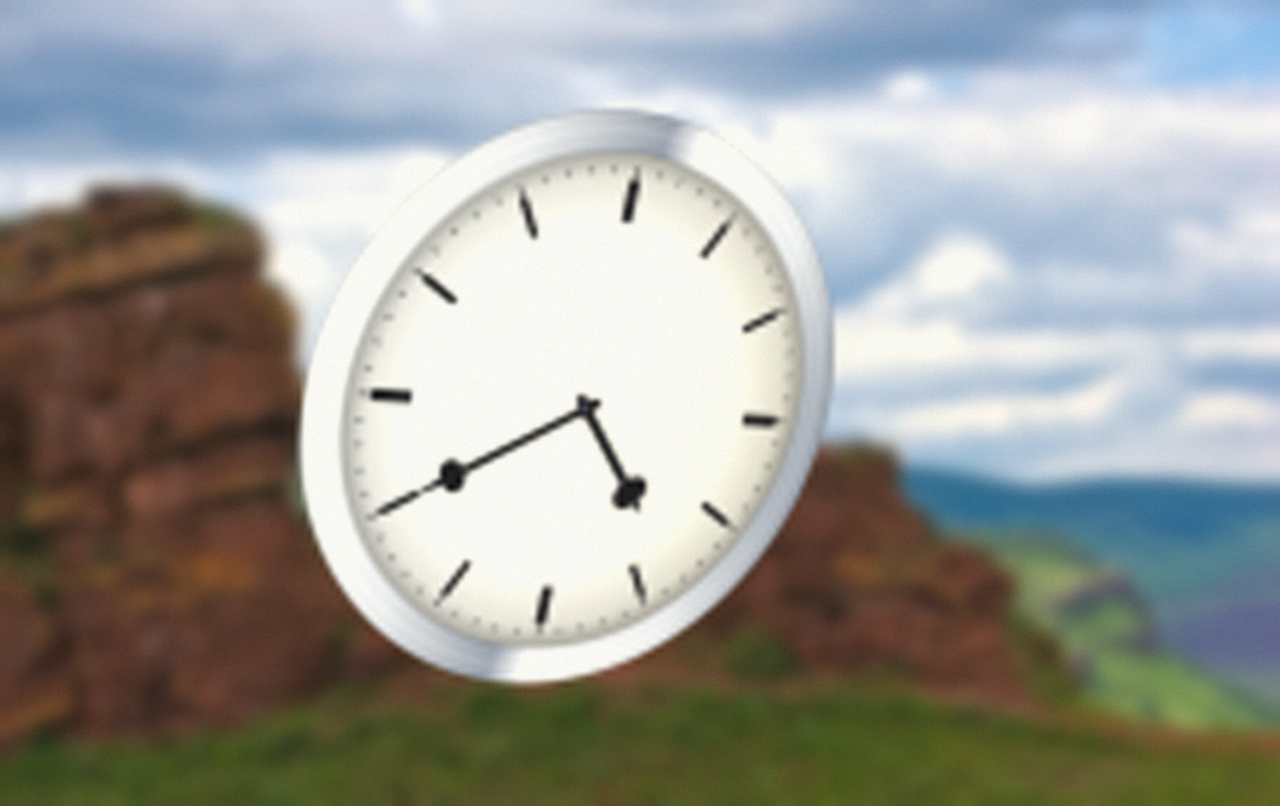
4h40
